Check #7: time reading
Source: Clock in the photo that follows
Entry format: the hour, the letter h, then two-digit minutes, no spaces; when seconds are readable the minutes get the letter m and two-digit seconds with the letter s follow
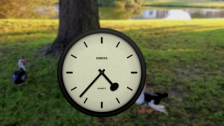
4h37
